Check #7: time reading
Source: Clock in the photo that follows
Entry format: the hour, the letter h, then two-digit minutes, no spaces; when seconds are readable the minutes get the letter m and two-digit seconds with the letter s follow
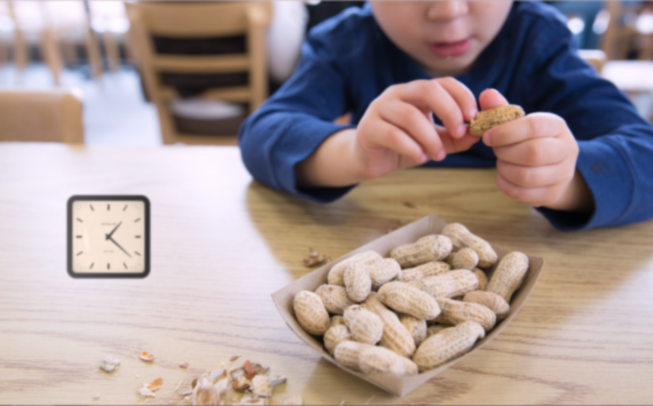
1h22
